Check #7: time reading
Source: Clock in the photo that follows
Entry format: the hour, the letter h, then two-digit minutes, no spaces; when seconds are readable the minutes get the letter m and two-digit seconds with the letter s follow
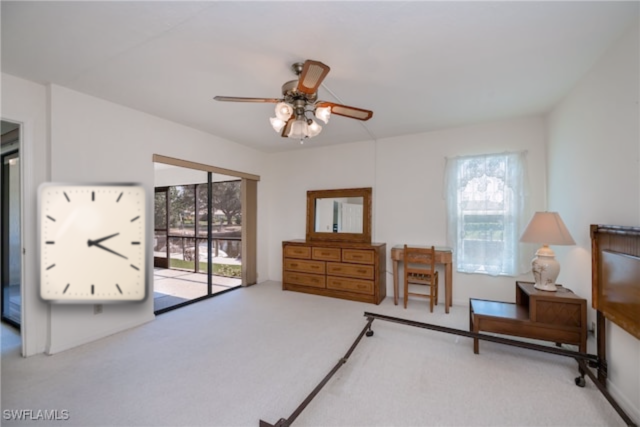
2h19
